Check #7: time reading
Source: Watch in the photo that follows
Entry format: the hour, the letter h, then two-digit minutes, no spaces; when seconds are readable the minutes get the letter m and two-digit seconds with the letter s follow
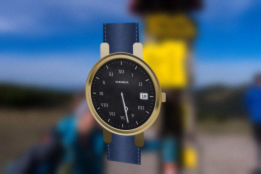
5h28
